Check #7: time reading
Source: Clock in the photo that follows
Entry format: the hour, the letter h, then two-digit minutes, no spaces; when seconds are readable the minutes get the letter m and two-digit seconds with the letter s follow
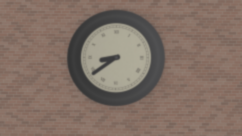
8h39
